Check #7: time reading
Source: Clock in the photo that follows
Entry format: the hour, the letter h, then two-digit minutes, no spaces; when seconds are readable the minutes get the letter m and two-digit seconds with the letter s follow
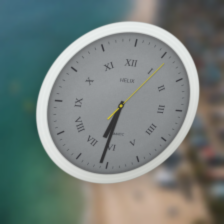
6h31m06s
